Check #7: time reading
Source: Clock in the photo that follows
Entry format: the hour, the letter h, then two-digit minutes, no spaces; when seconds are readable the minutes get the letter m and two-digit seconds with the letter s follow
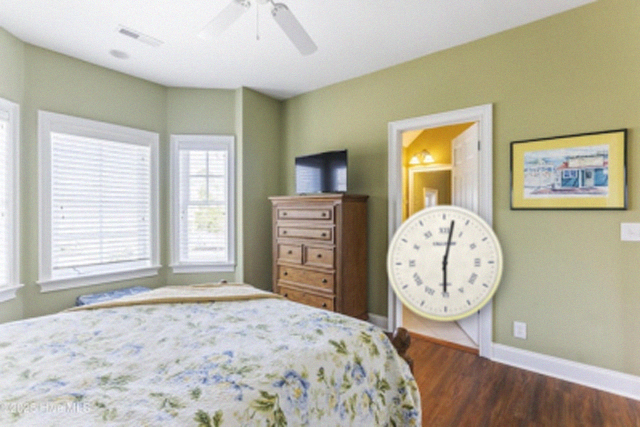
6h02
